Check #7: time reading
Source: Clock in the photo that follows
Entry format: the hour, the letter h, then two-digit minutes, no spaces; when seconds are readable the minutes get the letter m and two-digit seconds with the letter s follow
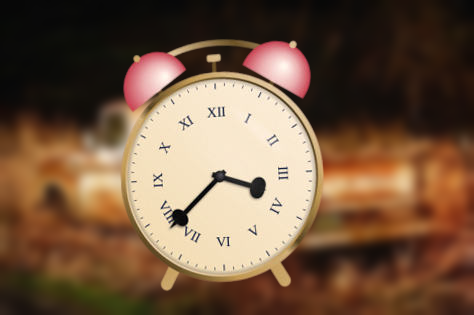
3h38
